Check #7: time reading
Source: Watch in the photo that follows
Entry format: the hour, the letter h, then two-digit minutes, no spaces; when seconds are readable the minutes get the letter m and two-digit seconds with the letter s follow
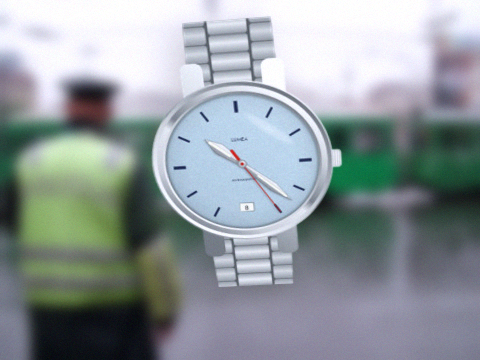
10h22m25s
